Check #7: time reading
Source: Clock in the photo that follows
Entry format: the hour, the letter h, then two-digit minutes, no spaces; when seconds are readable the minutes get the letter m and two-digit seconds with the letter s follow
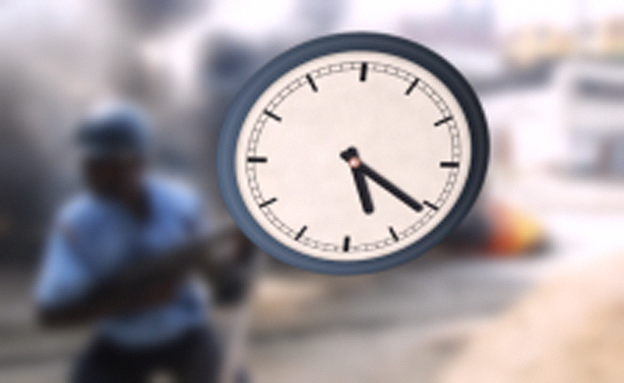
5h21
